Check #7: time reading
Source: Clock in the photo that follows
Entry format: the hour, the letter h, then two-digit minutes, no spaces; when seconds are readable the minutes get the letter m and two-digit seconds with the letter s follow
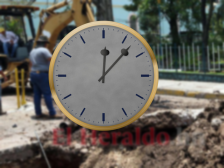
12h07
